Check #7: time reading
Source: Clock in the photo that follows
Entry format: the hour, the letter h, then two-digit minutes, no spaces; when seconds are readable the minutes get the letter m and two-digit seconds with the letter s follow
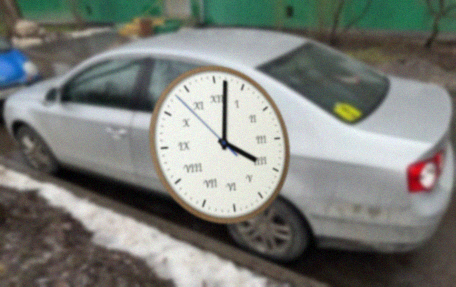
4h01m53s
